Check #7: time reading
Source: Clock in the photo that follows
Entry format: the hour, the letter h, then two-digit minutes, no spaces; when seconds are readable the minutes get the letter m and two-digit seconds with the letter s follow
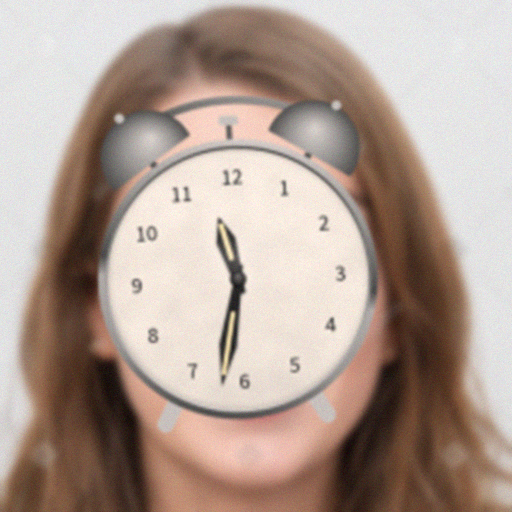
11h32
